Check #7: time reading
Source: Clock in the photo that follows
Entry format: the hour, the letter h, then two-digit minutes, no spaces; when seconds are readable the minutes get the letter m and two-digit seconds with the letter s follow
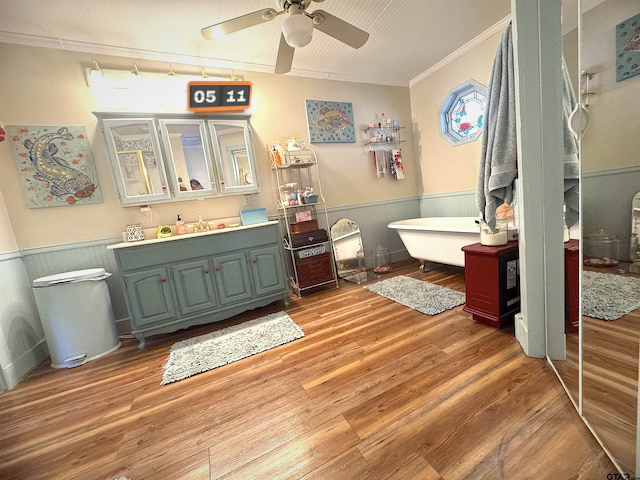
5h11
